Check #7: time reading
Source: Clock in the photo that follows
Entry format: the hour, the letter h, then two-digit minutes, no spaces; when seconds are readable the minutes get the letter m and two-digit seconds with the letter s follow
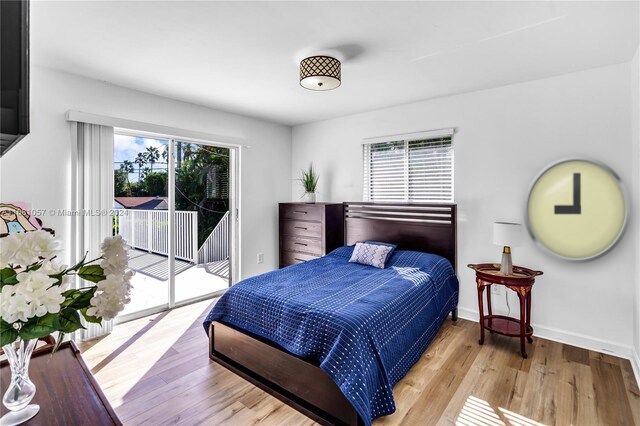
9h00
